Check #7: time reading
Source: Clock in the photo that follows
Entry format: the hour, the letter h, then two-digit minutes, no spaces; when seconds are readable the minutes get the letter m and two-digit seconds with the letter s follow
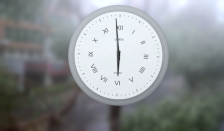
5h59
